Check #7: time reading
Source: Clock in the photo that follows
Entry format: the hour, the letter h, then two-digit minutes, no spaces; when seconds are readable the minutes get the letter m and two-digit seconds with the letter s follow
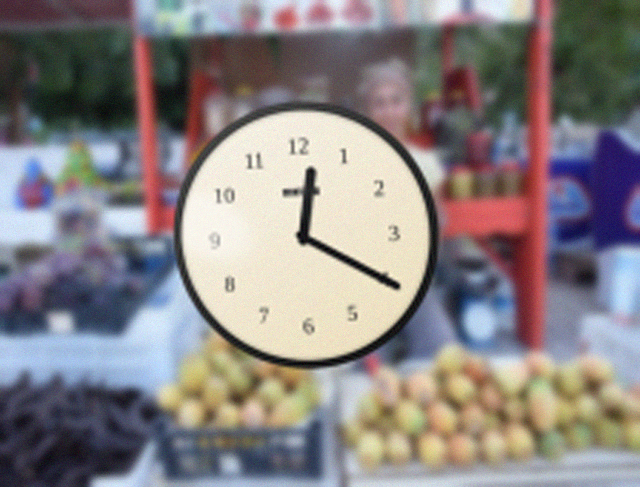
12h20
